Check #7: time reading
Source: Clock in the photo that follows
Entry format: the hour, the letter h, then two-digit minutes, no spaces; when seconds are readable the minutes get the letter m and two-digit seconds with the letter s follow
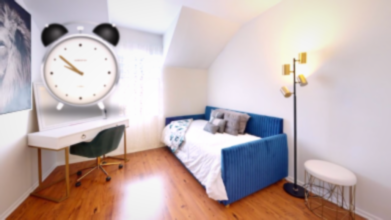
9h52
